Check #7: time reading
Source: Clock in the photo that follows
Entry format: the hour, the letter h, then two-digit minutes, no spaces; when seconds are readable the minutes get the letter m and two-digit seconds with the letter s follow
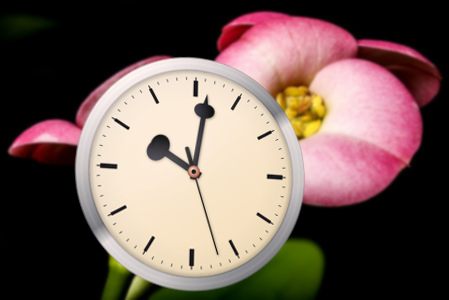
10h01m27s
